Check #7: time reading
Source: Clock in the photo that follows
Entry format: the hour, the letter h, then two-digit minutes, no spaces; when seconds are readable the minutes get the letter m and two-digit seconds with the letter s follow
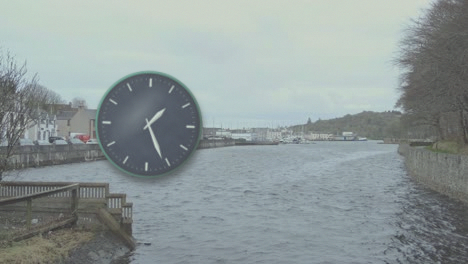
1h26
